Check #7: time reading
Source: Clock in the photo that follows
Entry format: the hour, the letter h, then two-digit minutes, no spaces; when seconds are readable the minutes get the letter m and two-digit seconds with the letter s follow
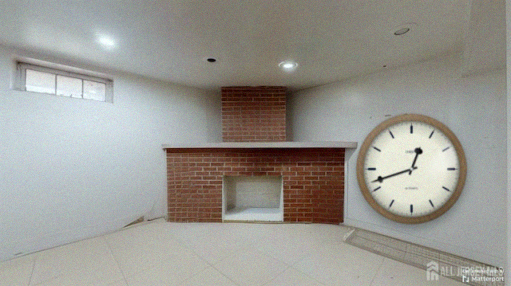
12h42
